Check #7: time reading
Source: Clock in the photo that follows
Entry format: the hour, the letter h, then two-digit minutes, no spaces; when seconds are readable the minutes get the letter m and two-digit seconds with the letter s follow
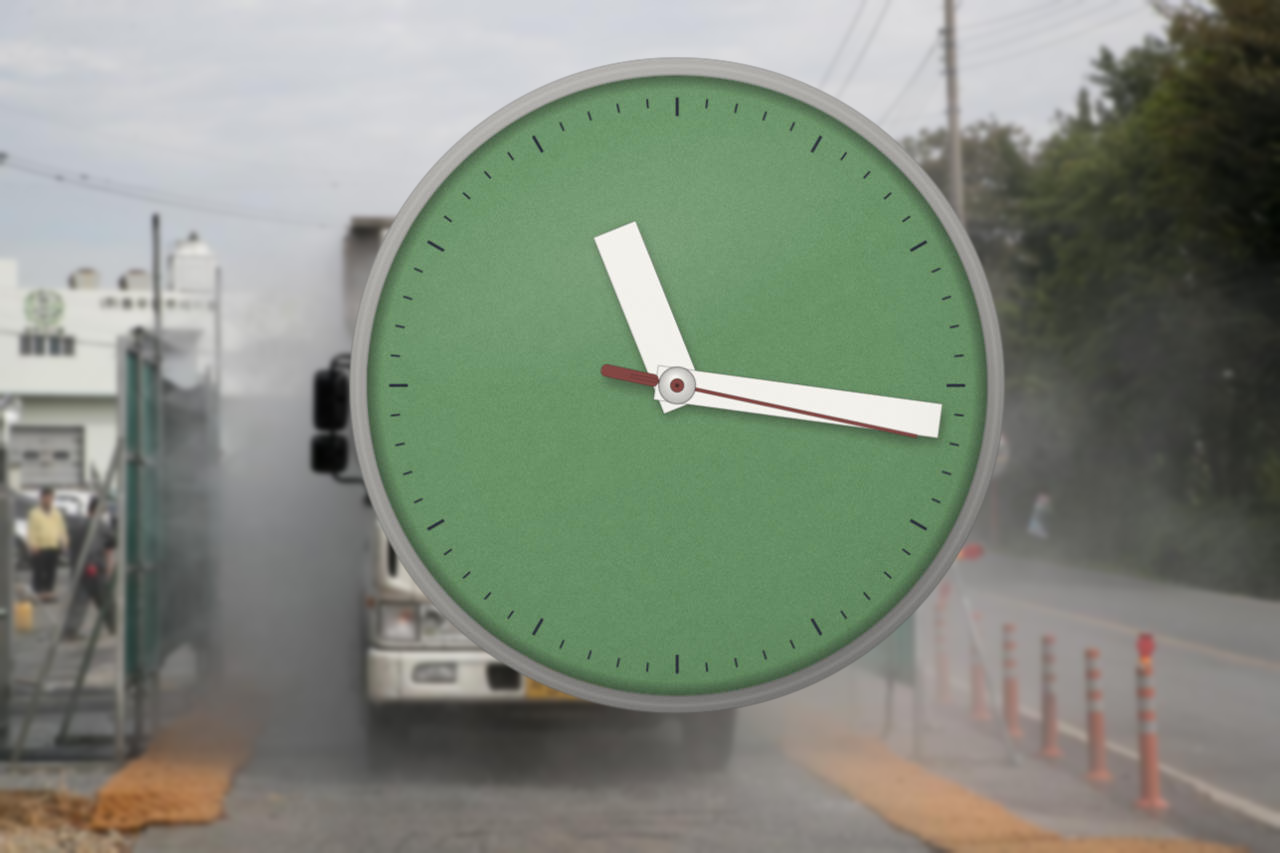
11h16m17s
